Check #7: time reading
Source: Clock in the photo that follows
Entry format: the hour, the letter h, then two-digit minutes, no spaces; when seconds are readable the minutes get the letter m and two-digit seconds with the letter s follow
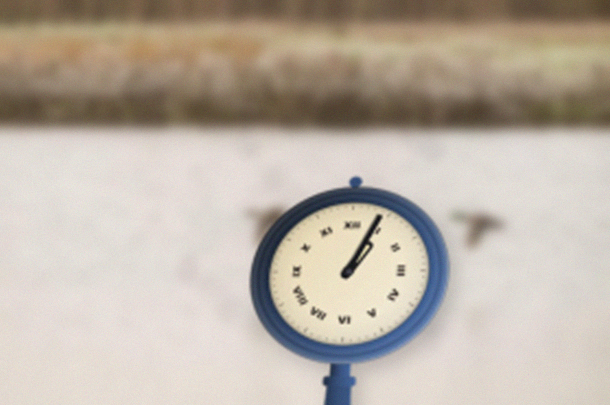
1h04
